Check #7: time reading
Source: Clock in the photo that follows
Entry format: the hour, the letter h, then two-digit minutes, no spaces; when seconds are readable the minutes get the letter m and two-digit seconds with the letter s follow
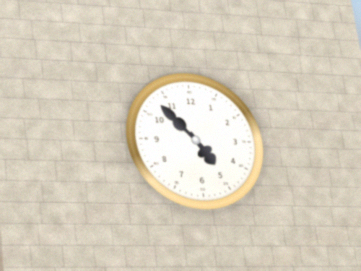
4h53
